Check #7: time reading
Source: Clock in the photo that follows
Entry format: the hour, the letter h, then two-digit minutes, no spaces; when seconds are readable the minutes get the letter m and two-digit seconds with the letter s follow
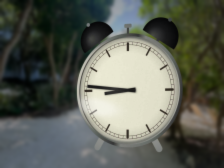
8h46
